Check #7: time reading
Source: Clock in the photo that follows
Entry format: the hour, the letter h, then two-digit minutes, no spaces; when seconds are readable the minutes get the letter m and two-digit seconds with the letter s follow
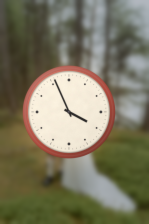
3h56
